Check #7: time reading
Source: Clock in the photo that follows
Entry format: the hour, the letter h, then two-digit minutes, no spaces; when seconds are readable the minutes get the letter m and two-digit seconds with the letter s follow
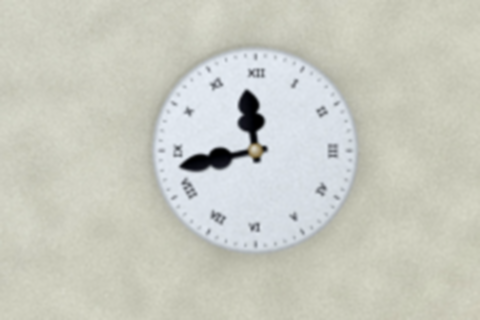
11h43
